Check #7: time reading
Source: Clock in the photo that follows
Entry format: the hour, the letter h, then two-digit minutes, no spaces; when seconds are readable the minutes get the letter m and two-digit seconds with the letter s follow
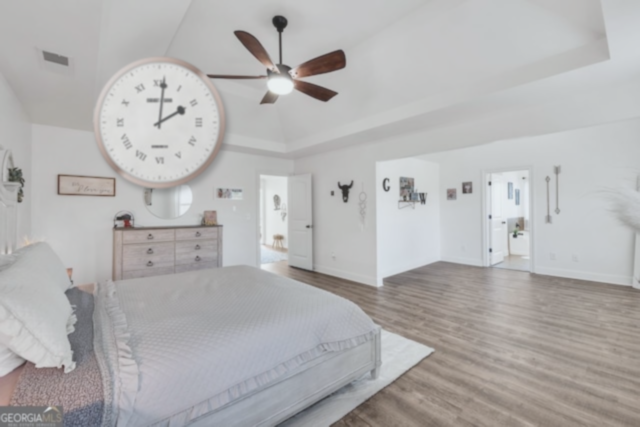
2h01
